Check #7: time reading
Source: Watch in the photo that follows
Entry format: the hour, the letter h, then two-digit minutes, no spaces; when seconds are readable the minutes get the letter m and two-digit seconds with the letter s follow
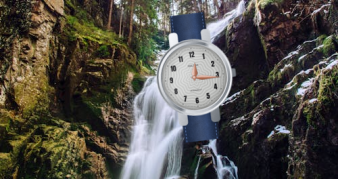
12h16
